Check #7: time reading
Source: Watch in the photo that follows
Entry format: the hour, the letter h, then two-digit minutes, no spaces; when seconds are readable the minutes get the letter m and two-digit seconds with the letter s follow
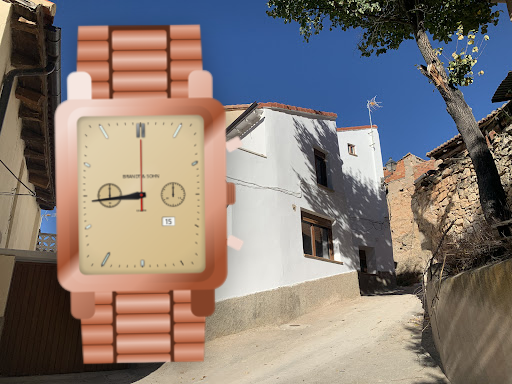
8h44
